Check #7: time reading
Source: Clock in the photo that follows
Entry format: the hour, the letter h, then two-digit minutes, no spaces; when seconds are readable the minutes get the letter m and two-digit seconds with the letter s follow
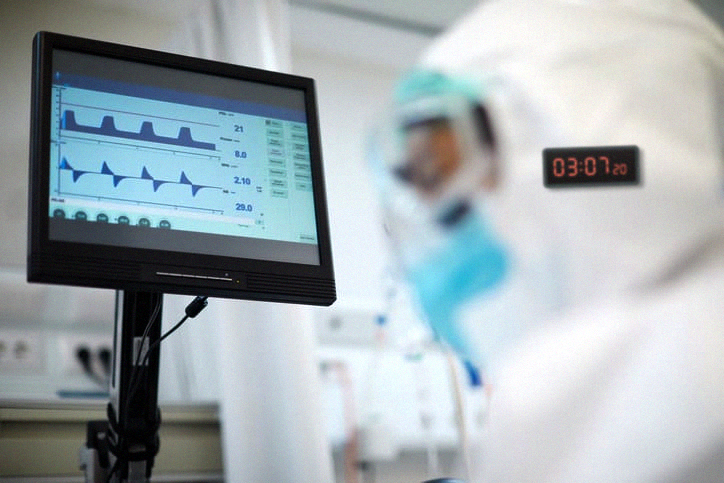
3h07
